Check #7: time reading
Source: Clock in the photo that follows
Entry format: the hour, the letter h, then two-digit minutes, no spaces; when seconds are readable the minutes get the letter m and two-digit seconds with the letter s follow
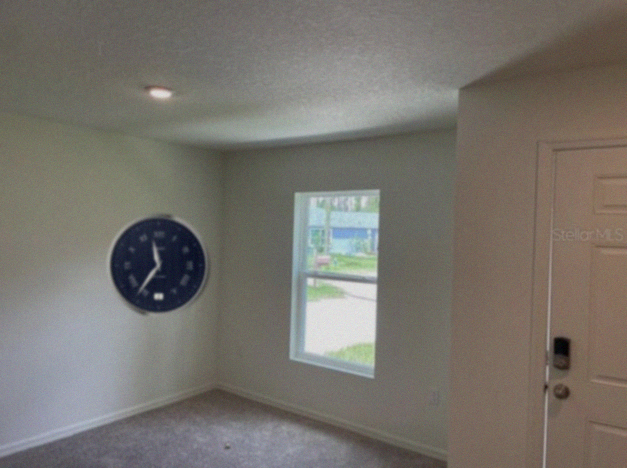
11h36
